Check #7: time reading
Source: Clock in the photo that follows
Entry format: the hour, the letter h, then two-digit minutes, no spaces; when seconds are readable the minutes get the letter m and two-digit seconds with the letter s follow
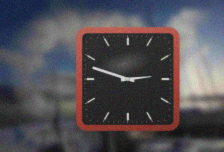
2h48
